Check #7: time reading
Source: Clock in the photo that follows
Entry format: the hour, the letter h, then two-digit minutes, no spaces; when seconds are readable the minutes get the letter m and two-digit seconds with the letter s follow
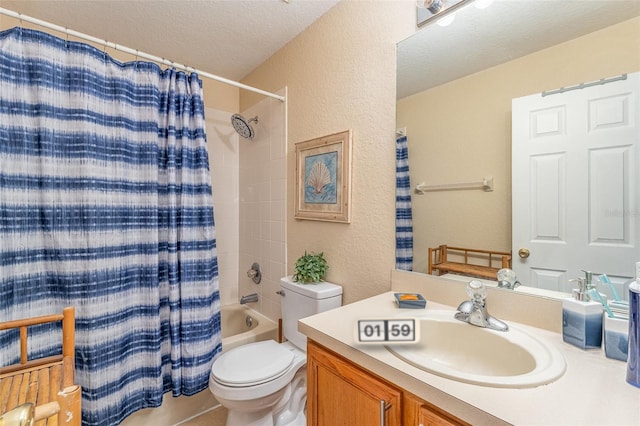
1h59
